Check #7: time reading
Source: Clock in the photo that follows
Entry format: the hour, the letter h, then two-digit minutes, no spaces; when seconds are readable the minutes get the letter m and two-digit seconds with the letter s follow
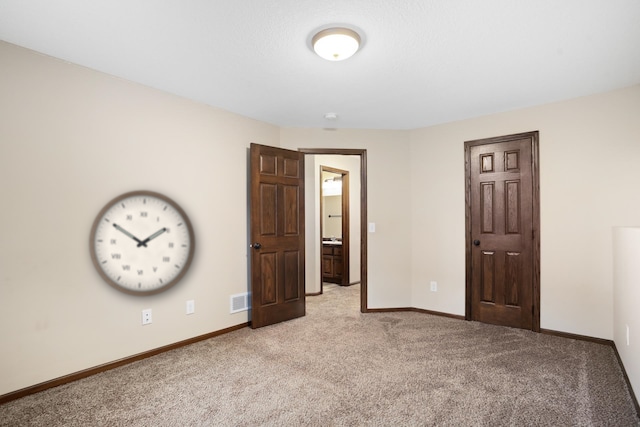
1h50
